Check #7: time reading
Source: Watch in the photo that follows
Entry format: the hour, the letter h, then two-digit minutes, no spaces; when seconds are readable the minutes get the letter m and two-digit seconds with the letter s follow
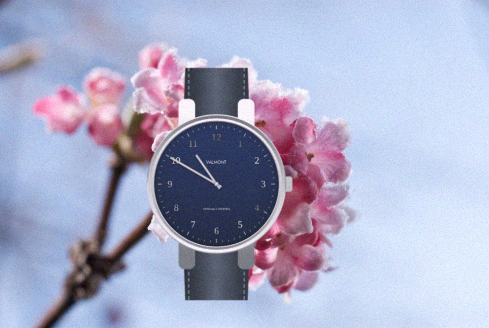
10h50
